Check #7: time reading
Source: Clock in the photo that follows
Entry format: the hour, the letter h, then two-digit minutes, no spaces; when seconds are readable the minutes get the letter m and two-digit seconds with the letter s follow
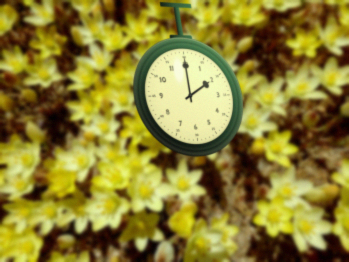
2h00
